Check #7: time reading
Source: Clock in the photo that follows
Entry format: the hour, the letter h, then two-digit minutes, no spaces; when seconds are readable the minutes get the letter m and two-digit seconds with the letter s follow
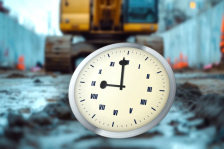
8h59
